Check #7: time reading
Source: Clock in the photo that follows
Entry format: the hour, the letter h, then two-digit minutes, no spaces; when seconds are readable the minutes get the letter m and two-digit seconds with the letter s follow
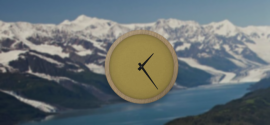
1h24
